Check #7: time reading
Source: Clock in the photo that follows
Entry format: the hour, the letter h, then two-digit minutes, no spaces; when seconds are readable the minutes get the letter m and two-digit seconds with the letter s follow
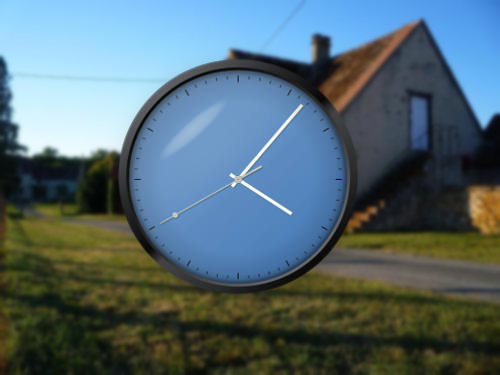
4h06m40s
